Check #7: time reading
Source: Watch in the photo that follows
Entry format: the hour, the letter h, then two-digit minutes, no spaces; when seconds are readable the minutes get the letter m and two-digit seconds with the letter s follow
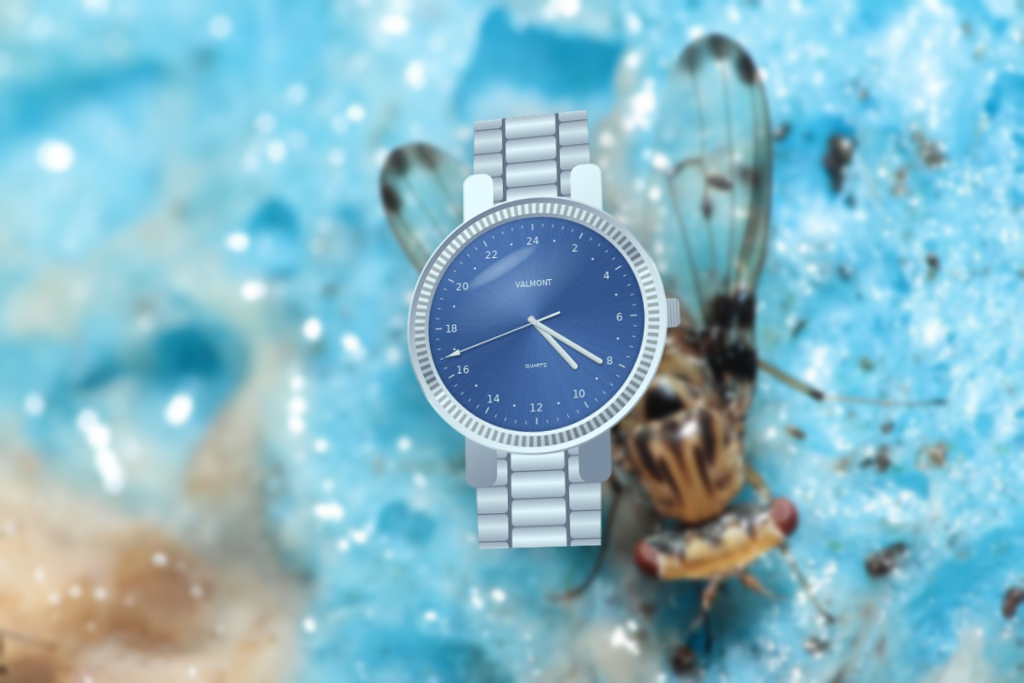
9h20m42s
